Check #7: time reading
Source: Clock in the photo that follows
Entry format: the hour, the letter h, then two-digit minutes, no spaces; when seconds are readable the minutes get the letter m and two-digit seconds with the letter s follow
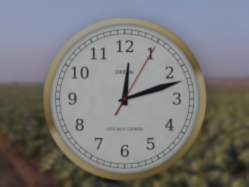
12h12m05s
